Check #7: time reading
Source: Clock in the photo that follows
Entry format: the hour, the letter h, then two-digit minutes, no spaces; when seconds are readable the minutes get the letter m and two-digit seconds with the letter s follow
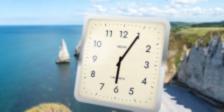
6h05
